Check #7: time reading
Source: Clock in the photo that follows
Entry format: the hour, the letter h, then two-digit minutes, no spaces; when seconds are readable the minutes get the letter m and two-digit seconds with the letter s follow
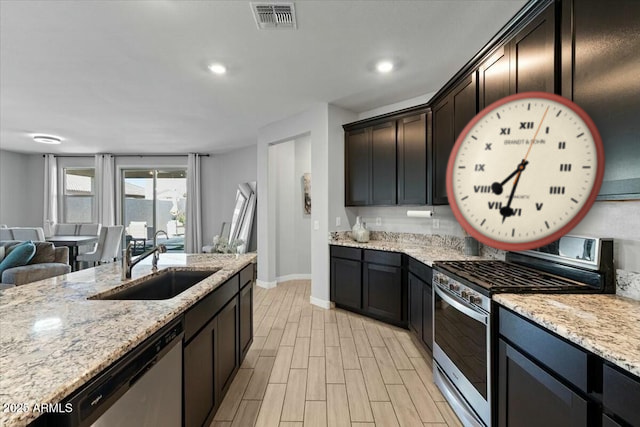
7h32m03s
